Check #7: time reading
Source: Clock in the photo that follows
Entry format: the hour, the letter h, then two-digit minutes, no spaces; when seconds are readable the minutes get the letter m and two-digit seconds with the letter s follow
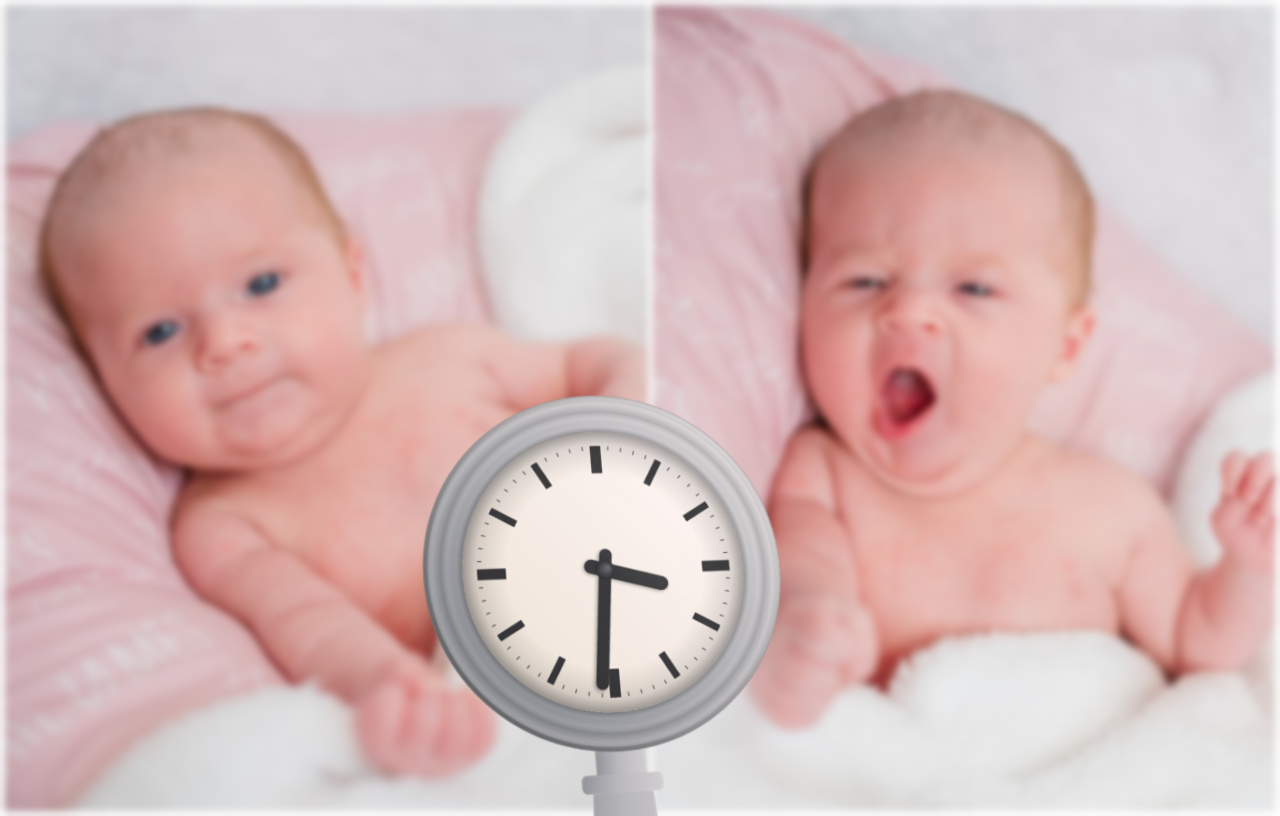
3h31
